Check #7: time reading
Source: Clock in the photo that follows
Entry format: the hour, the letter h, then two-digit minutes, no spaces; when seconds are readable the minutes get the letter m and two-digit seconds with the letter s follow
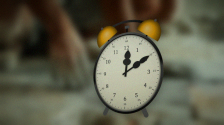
12h10
